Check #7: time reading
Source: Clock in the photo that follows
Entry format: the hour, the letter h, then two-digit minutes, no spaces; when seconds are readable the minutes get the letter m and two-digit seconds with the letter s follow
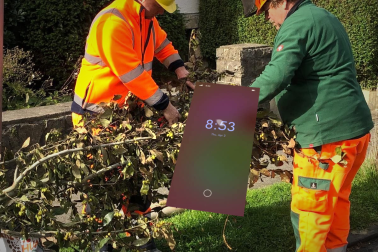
8h53
